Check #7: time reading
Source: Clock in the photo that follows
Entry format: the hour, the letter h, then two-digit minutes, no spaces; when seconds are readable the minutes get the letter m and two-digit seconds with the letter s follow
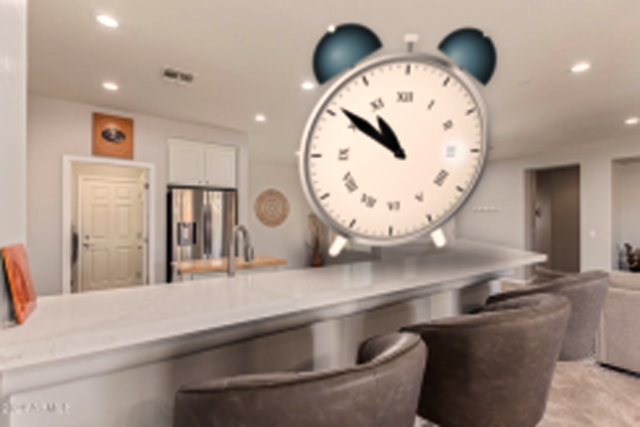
10h51
